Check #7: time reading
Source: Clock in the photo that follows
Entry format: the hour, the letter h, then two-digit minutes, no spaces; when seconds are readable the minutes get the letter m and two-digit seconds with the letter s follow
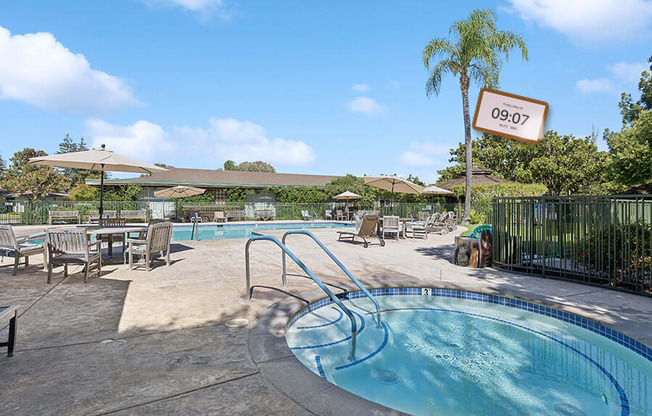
9h07
